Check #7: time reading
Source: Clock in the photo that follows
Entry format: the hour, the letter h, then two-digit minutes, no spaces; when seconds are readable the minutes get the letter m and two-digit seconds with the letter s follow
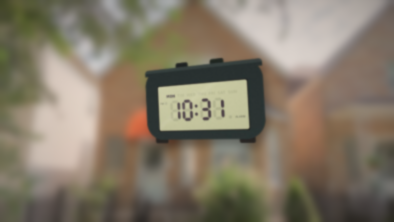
10h31
